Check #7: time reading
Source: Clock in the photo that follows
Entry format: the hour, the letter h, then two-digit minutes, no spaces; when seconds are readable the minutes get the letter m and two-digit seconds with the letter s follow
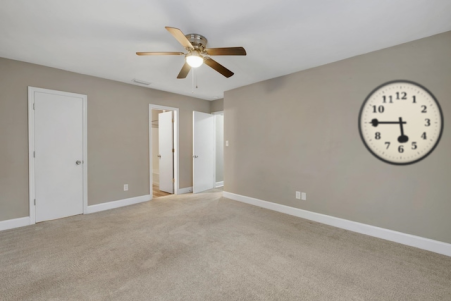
5h45
